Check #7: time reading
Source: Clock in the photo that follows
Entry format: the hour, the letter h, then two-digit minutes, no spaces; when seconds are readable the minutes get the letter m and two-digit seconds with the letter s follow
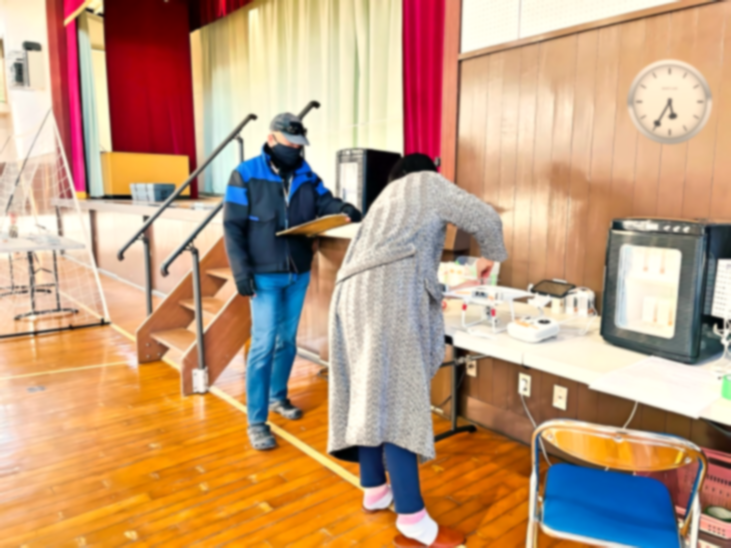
5h35
